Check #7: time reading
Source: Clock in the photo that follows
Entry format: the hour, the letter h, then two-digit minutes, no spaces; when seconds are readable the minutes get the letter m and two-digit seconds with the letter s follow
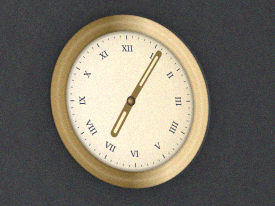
7h06
